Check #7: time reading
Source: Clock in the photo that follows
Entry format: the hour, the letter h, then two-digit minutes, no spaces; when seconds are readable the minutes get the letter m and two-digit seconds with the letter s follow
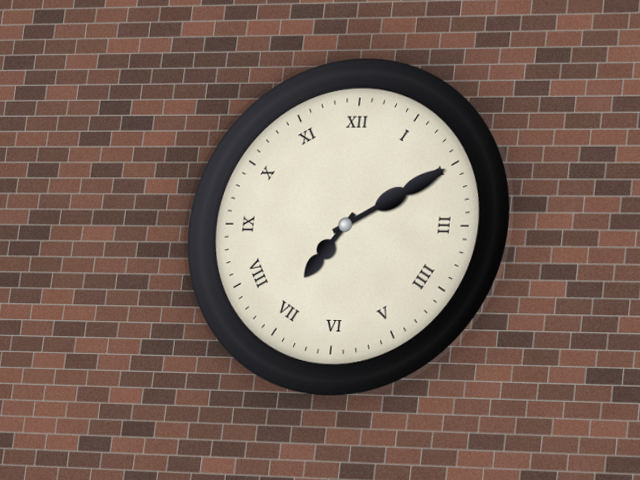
7h10
